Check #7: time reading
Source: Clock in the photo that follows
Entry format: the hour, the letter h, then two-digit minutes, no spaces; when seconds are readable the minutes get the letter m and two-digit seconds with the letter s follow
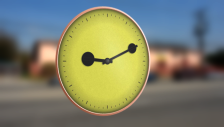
9h11
